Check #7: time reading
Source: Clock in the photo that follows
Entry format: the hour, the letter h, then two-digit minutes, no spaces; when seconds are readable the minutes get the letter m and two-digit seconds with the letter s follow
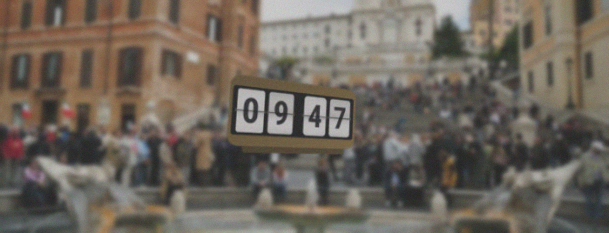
9h47
